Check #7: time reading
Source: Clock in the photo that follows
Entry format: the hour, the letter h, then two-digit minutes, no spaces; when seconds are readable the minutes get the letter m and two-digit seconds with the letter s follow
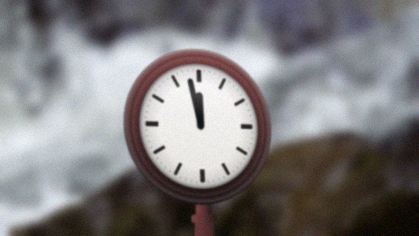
11h58
